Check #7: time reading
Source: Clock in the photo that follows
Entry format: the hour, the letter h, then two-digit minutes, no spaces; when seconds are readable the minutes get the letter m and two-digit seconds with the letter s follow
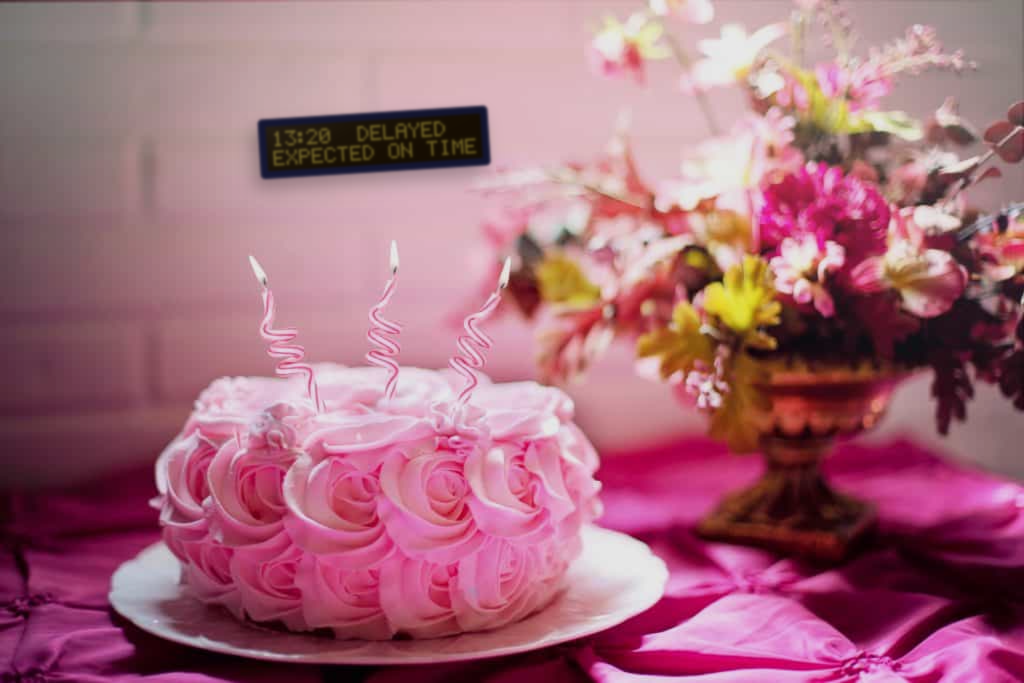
13h20
